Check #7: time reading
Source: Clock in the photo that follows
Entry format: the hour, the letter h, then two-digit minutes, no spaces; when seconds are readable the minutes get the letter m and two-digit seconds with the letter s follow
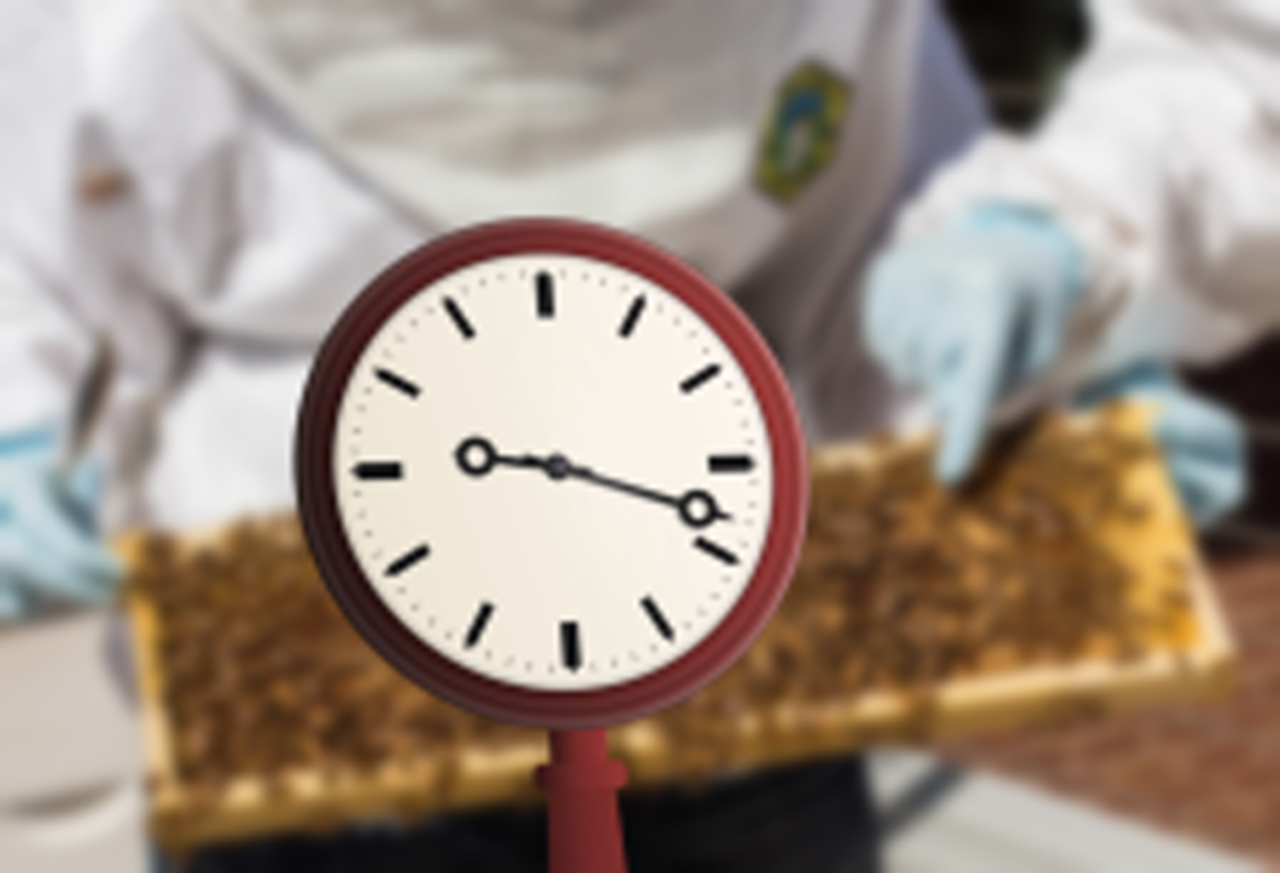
9h18
